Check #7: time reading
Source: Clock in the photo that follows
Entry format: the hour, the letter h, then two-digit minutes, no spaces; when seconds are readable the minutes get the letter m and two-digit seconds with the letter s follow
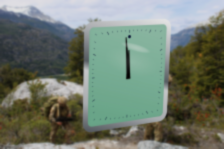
11h59
